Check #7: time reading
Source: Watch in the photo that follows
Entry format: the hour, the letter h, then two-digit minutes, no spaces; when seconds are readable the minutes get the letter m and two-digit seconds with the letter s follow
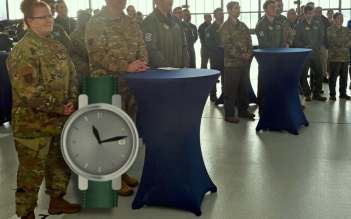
11h13
